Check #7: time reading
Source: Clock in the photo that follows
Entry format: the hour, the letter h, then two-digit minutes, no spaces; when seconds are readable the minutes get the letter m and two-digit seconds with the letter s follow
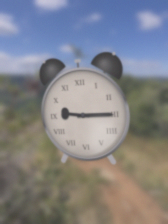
9h15
